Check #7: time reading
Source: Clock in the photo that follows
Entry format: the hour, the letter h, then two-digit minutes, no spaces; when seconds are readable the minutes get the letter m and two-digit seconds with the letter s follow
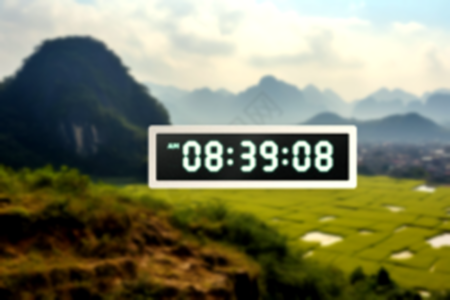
8h39m08s
